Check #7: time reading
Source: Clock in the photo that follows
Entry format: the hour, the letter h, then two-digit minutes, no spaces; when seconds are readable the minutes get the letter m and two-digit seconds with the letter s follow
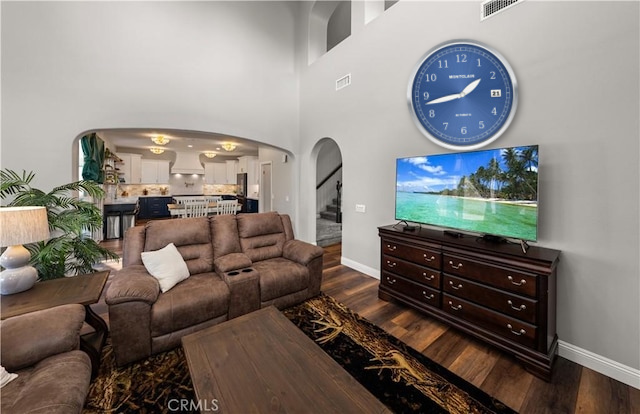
1h43
